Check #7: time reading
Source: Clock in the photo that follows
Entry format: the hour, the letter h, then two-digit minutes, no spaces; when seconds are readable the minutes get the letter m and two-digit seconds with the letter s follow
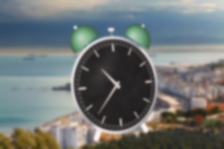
10h37
